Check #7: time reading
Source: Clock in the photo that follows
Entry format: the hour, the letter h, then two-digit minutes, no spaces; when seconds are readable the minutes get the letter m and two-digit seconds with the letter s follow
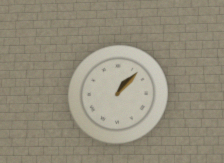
1h07
